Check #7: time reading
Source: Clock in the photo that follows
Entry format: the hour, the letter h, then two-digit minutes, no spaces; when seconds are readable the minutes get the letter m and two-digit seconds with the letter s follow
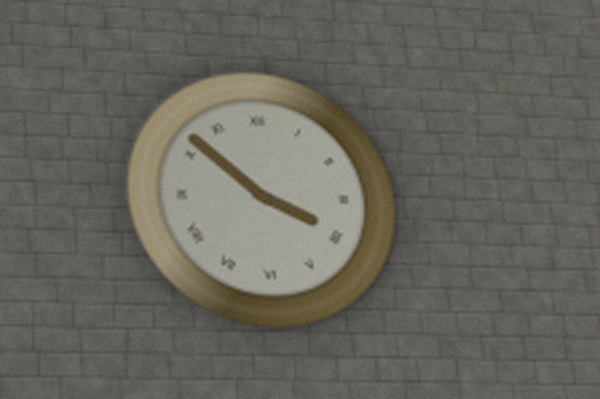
3h52
